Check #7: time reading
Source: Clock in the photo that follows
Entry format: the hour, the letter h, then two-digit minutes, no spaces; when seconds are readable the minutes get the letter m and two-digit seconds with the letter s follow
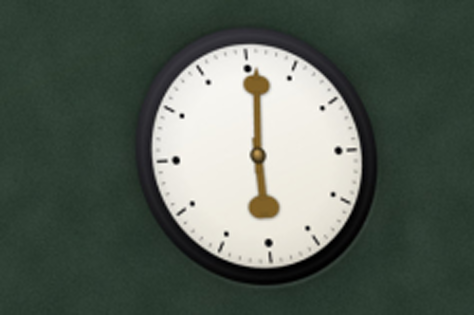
6h01
